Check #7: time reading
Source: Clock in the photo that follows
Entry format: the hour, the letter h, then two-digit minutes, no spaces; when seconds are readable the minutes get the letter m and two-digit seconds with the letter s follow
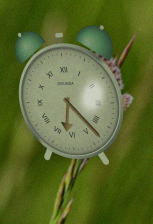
6h23
